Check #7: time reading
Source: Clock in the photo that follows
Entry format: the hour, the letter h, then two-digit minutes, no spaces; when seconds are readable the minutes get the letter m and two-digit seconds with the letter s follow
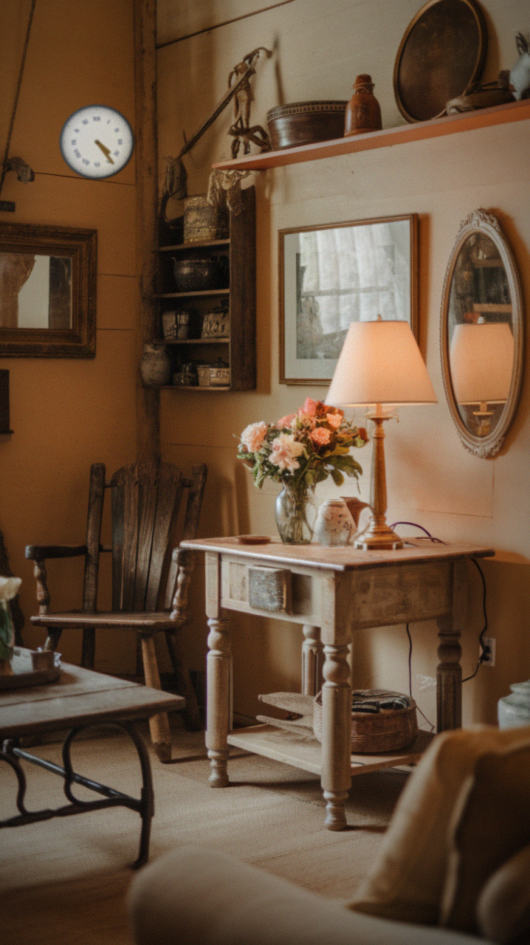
4h24
